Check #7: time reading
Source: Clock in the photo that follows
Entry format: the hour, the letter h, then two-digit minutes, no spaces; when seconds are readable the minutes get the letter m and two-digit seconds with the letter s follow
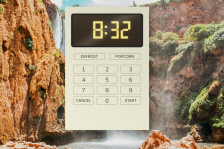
8h32
